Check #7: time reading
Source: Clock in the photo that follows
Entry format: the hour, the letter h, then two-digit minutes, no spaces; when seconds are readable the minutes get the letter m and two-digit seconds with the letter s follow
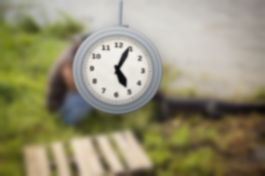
5h04
